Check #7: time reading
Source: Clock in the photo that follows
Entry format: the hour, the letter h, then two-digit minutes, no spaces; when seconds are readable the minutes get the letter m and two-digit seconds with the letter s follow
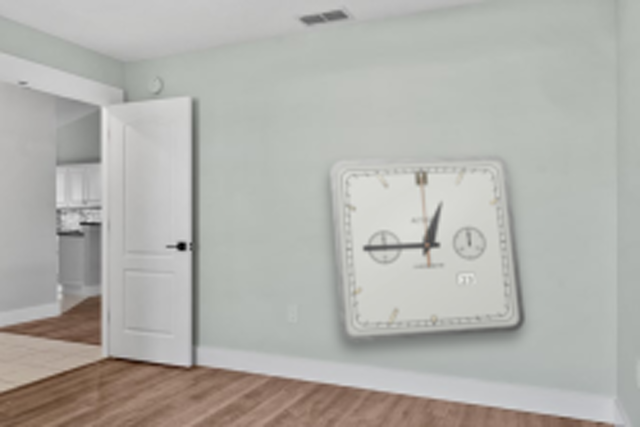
12h45
